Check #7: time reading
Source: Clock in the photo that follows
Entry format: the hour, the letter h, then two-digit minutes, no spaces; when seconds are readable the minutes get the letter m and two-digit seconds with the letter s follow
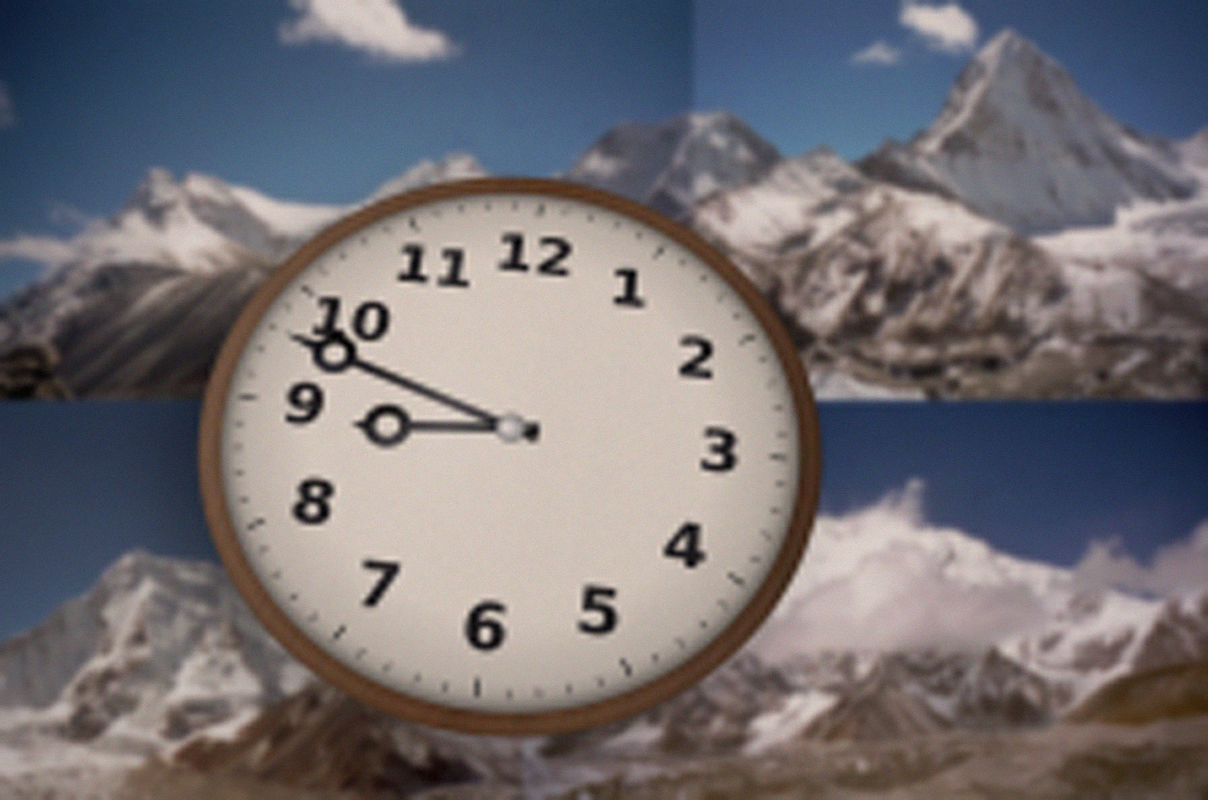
8h48
